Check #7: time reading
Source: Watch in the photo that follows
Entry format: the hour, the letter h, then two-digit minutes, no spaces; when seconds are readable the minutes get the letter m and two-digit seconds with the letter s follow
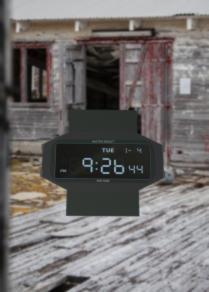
9h26m44s
